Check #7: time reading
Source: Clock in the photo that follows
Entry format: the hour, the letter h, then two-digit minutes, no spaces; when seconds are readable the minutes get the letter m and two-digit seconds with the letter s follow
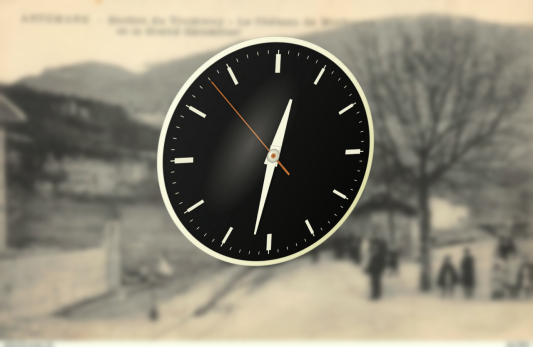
12h31m53s
